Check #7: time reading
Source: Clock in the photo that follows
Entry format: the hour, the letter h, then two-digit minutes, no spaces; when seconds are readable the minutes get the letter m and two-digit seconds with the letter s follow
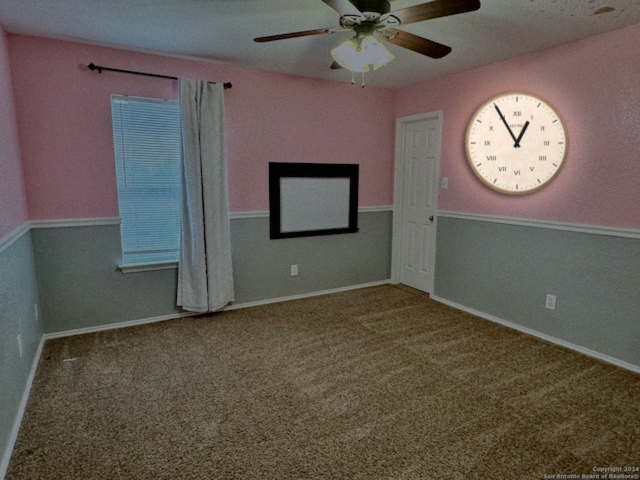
12h55
